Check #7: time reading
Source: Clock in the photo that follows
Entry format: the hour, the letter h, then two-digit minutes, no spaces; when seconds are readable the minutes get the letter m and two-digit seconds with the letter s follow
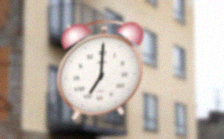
7h00
